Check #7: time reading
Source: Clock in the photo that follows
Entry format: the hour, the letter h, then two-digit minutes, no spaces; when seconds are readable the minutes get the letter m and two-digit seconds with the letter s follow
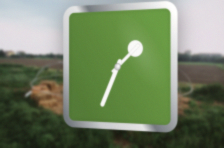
1h34
